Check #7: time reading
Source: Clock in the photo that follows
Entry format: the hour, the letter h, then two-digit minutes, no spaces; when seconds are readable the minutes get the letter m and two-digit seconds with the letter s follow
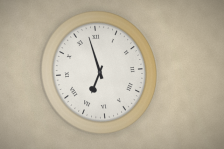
6h58
